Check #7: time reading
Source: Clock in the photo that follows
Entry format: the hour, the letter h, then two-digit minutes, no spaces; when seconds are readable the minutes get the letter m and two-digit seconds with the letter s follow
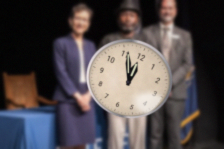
11h56
